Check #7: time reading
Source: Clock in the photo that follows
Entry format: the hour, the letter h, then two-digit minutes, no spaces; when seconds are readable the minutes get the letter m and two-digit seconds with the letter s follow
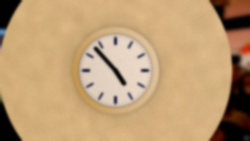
4h53
